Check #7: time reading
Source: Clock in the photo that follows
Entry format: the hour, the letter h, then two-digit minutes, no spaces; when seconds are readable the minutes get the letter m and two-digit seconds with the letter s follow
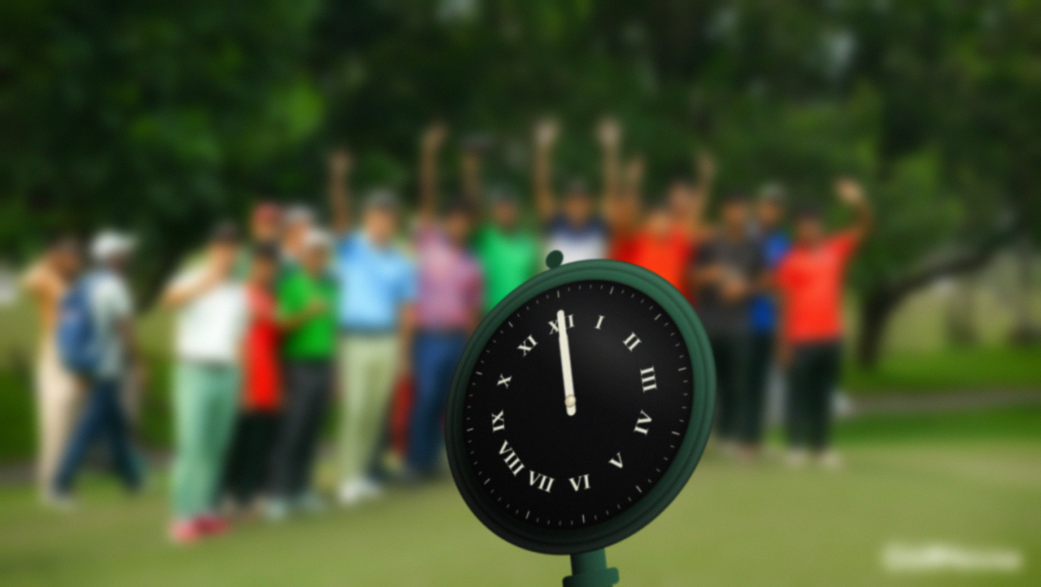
12h00
